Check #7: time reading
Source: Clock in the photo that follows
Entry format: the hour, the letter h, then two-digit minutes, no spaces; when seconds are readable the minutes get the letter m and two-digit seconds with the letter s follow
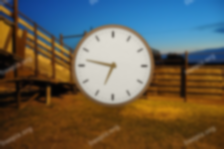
6h47
